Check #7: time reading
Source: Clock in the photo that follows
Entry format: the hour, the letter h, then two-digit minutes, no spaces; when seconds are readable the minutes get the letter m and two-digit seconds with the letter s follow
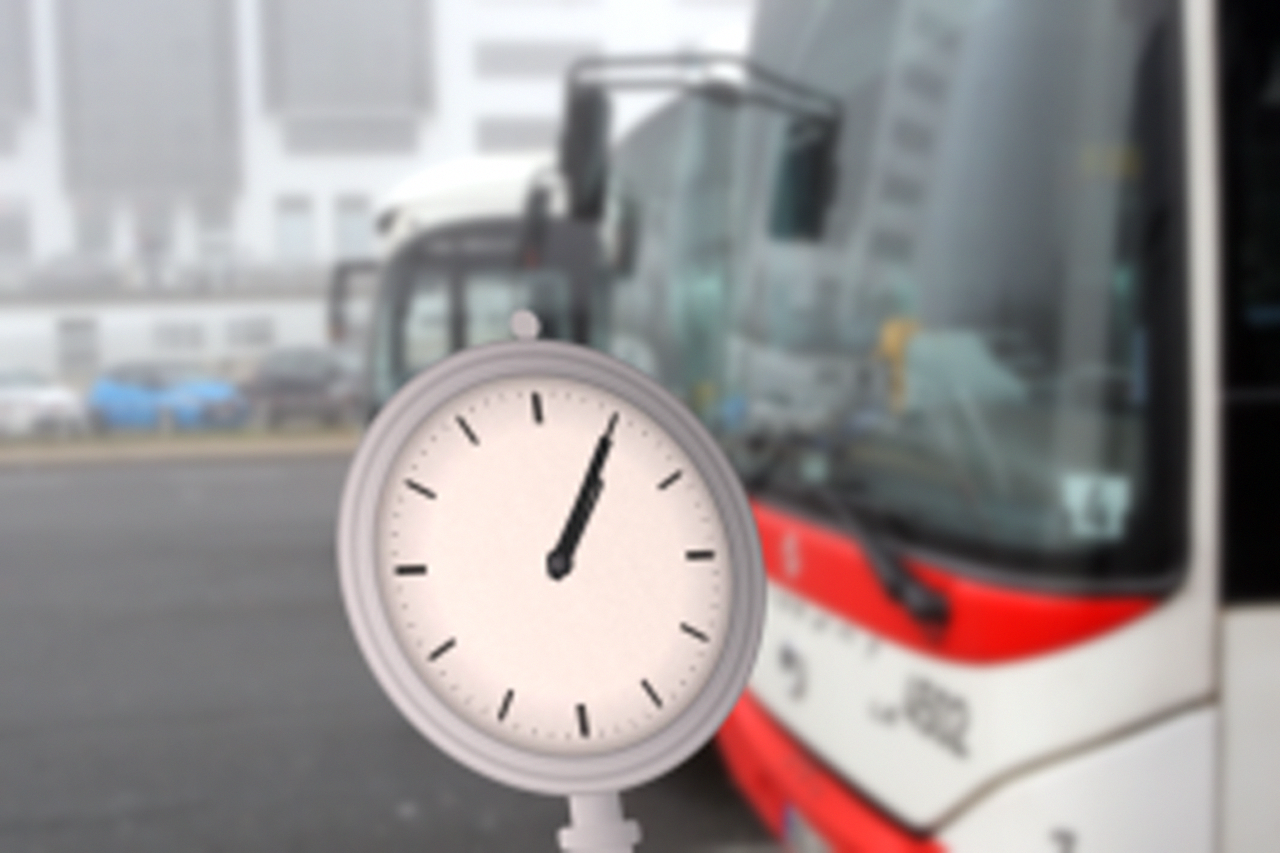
1h05
